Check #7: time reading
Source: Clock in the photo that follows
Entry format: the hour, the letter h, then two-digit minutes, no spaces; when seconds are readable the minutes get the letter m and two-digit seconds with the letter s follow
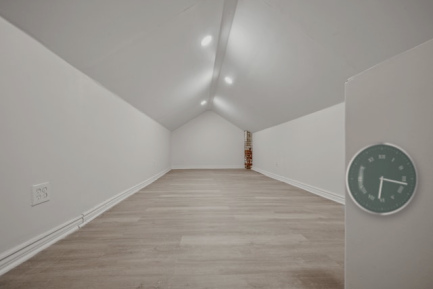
6h17
